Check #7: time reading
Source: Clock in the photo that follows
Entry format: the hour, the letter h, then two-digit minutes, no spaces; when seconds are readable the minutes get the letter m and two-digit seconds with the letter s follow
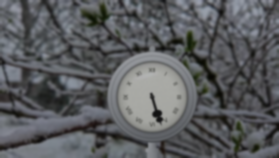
5h27
